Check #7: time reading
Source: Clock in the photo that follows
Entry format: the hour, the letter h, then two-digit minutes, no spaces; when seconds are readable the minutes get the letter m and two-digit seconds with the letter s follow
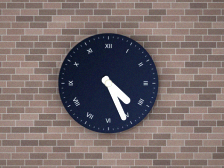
4h26
